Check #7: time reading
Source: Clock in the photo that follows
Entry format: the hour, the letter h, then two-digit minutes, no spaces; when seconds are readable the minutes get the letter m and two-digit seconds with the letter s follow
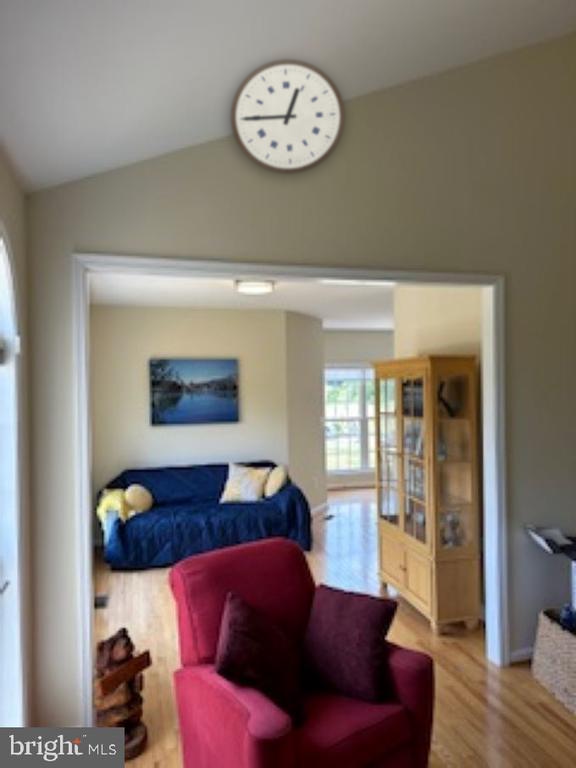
12h45
